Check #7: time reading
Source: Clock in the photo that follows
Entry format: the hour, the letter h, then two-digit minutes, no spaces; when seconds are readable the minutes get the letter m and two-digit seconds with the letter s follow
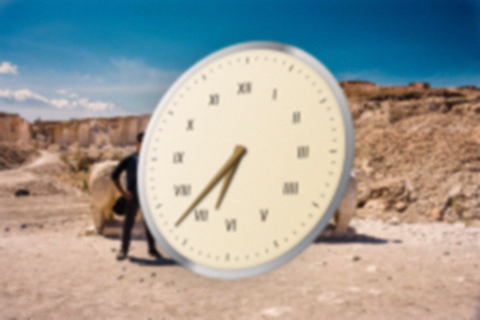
6h37
